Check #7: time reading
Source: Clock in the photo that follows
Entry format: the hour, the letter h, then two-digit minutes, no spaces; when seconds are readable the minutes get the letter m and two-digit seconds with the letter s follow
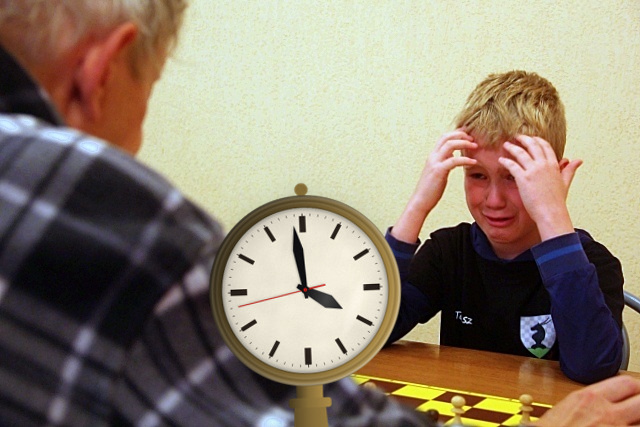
3h58m43s
